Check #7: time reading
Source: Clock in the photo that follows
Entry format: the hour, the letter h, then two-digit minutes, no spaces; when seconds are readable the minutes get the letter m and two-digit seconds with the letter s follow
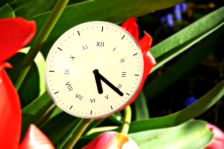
5h21
